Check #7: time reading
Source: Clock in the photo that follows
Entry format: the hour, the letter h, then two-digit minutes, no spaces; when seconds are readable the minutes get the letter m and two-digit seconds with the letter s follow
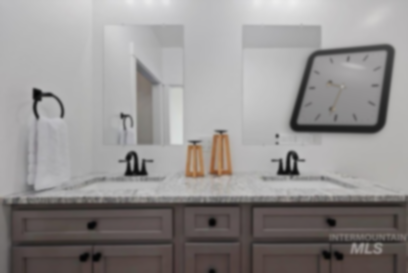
9h32
